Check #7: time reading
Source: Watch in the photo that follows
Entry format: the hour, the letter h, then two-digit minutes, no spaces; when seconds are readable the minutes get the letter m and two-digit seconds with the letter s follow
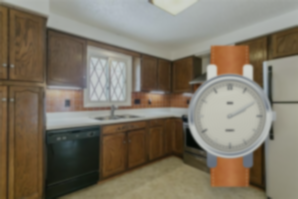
2h10
